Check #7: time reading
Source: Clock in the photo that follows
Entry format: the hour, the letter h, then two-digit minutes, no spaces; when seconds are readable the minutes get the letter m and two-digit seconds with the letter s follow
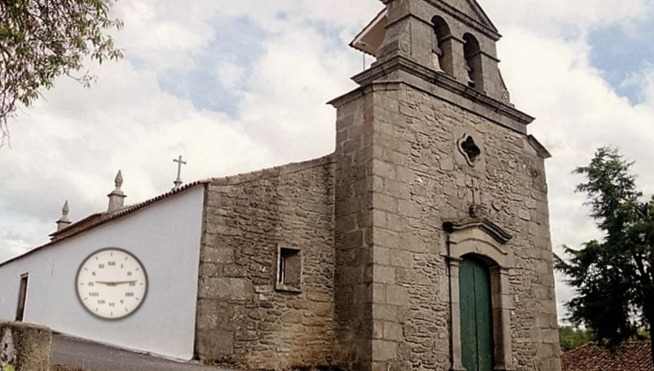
9h14
